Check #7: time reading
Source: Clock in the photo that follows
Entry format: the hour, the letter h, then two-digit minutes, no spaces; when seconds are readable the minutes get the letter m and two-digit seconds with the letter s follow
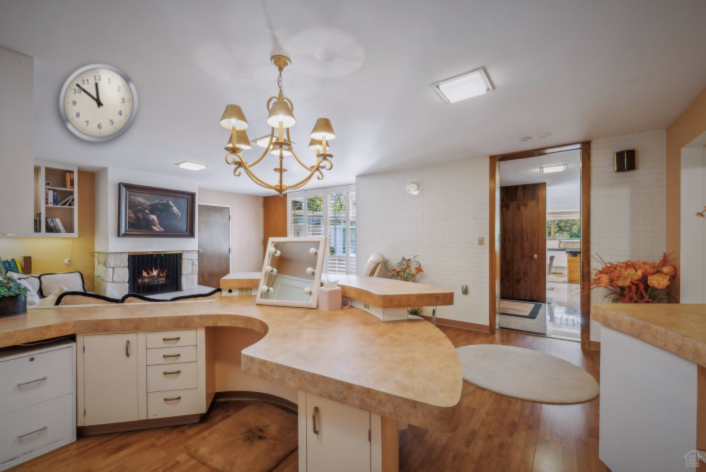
11h52
